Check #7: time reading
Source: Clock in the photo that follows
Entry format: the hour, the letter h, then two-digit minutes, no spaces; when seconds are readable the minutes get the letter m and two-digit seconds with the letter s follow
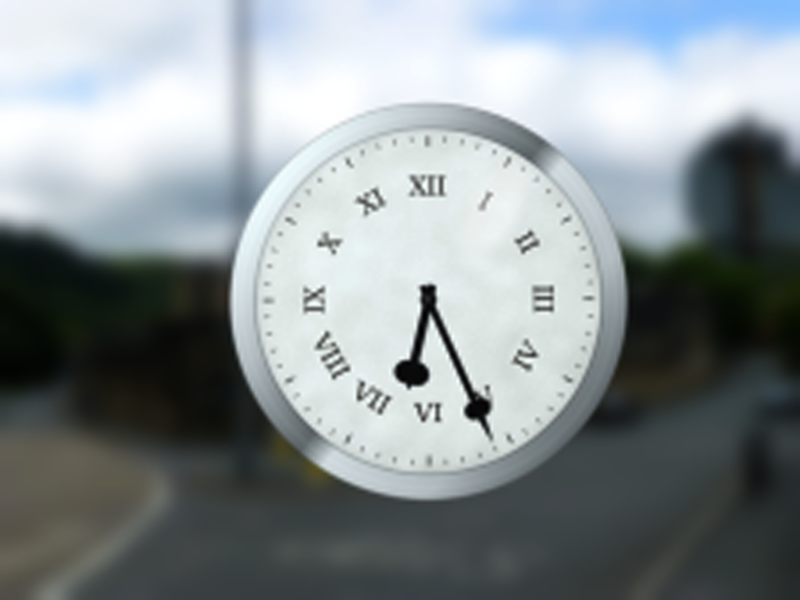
6h26
